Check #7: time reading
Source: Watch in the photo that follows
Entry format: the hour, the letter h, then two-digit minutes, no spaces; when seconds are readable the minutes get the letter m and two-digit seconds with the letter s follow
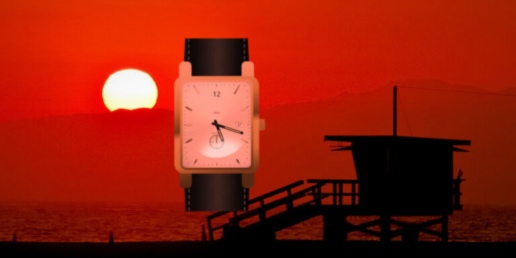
5h18
